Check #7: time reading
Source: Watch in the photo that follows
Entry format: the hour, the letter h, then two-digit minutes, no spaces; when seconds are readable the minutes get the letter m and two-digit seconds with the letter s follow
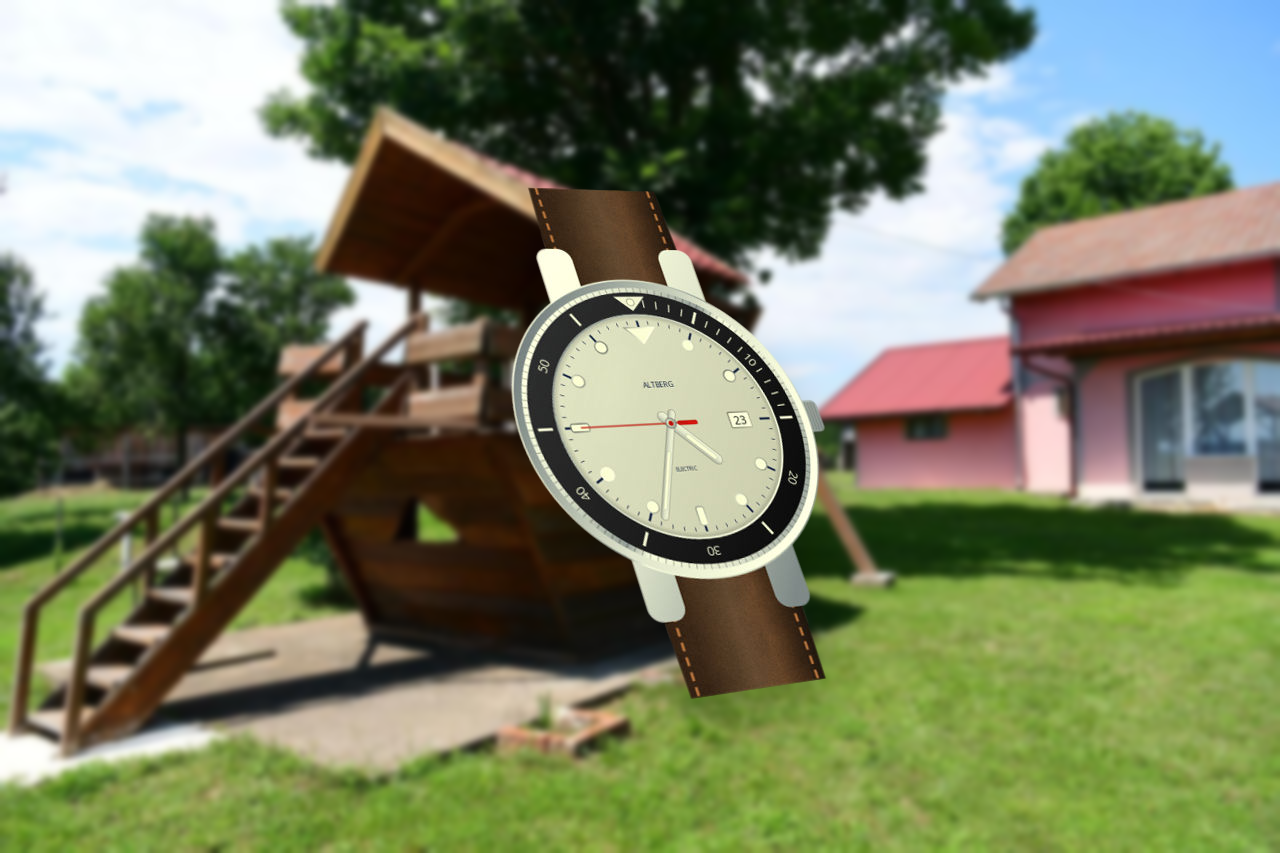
4h33m45s
